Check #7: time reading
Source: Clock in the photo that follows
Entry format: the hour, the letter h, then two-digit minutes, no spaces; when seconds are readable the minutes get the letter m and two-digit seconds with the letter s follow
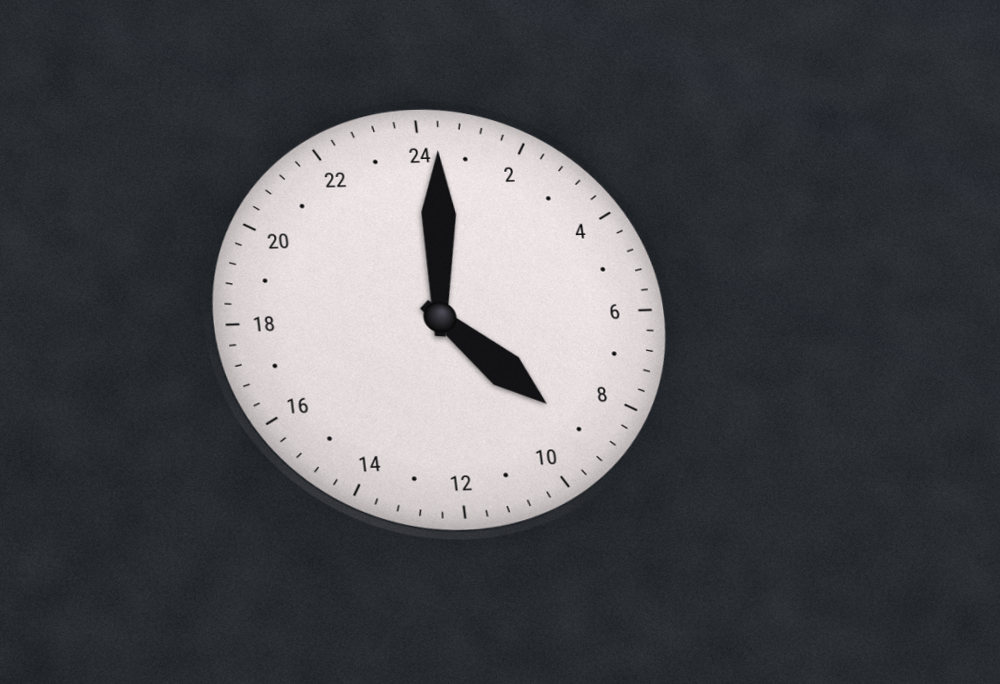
9h01
